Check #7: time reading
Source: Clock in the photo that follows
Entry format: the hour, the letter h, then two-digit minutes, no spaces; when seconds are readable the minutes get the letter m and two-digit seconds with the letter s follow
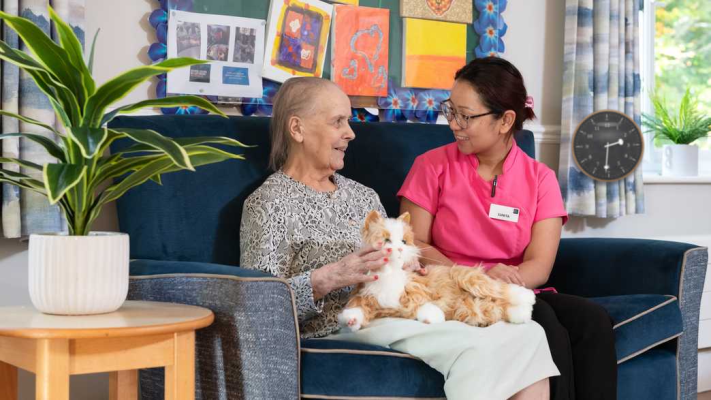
2h31
